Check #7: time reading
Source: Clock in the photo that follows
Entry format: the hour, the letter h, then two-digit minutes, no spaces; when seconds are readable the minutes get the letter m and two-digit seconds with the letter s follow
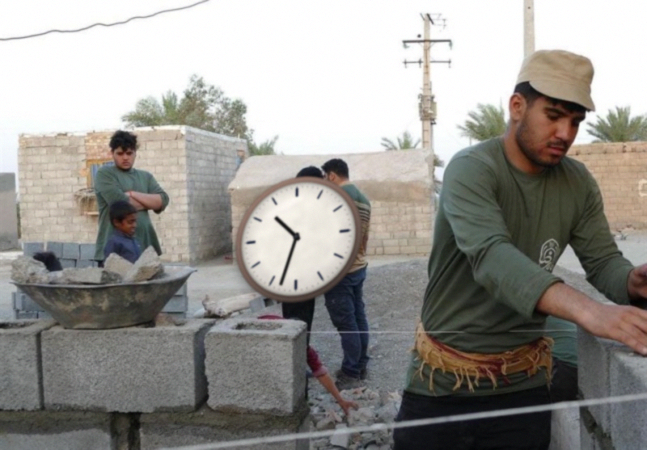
10h33
